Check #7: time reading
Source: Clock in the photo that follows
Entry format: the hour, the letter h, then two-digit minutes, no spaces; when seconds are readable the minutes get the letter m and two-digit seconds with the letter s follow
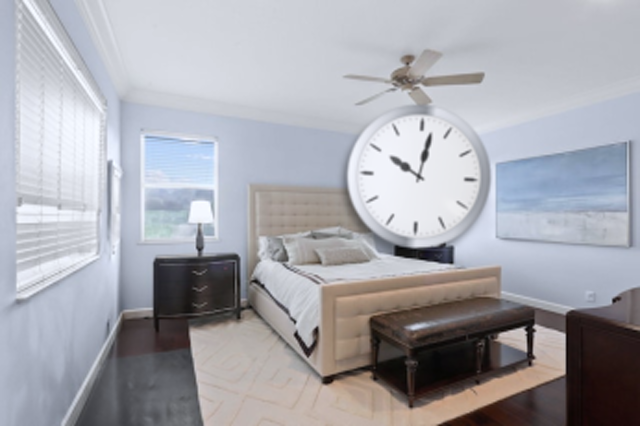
10h02
